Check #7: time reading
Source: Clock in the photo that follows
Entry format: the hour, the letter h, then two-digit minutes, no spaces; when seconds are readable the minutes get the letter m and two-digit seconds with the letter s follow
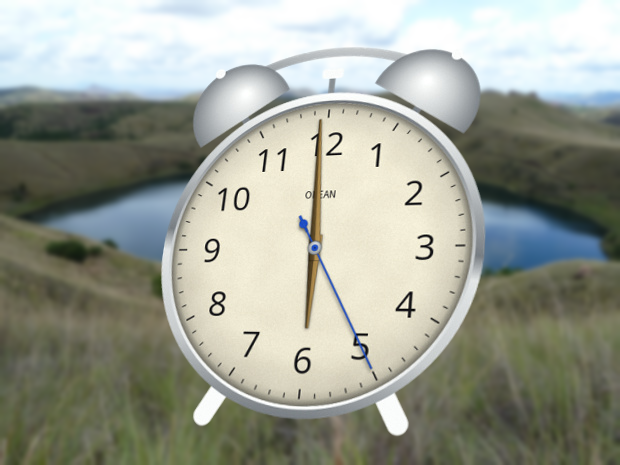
5h59m25s
